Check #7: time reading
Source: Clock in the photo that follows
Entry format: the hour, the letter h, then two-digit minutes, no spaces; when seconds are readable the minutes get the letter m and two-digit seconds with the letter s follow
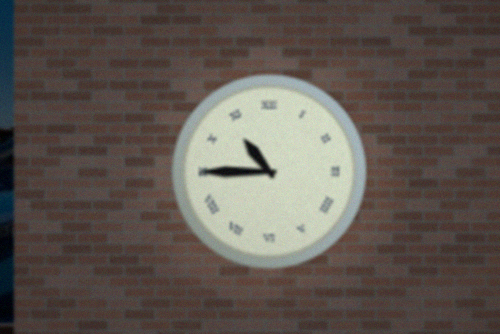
10h45
